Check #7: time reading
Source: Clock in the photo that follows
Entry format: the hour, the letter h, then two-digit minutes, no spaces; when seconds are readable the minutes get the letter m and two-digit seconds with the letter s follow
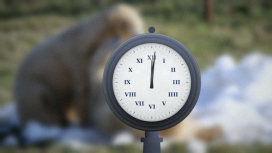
12h01
